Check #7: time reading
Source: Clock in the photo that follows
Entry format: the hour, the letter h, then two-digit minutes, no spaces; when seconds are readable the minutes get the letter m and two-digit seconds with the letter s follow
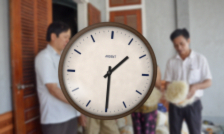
1h30
